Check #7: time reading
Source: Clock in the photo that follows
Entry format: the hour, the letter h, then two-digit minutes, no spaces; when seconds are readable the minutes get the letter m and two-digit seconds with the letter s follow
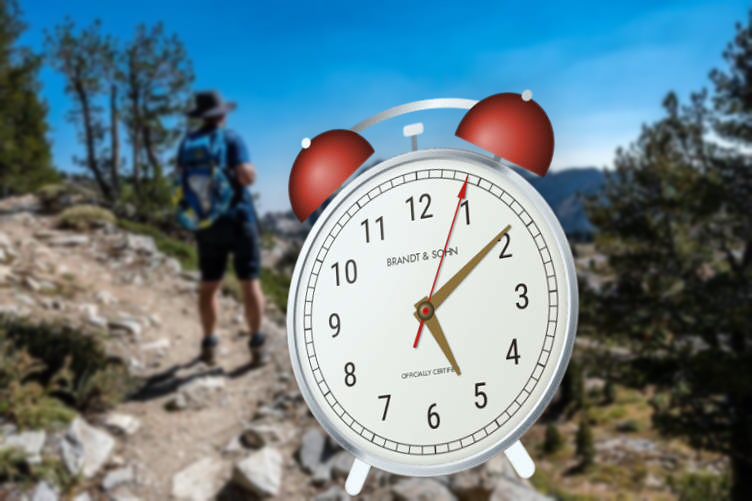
5h09m04s
